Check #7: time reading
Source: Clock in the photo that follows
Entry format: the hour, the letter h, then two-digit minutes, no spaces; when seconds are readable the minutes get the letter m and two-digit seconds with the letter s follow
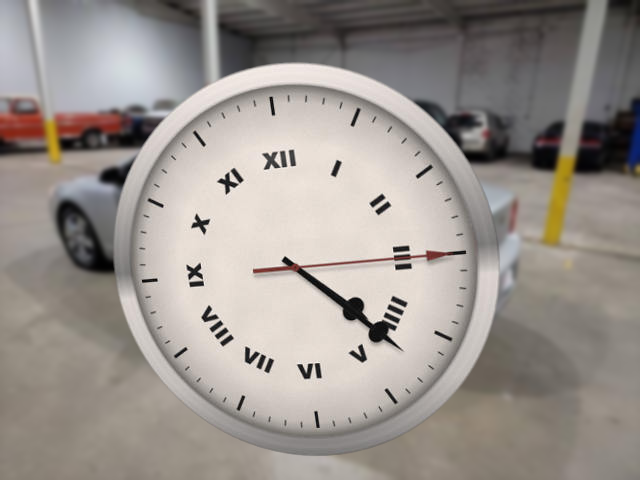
4h22m15s
